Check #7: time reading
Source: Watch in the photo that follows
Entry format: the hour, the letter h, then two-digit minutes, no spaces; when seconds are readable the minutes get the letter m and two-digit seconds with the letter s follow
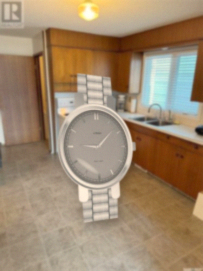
9h08
